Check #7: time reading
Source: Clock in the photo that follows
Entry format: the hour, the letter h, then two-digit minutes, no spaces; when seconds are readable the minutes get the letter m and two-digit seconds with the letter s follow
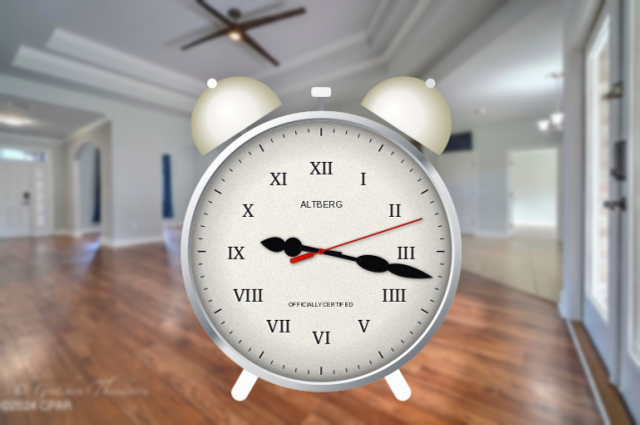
9h17m12s
